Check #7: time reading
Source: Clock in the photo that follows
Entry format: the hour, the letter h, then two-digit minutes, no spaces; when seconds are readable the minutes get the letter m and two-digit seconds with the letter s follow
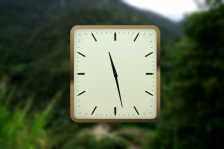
11h28
